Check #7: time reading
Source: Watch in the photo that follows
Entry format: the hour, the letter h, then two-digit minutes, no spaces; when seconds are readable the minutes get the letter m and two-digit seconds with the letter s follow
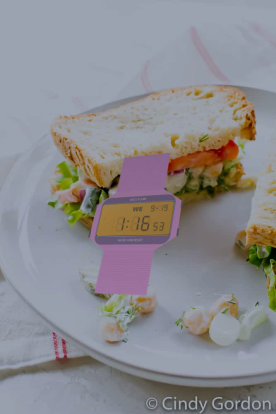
1h16m53s
